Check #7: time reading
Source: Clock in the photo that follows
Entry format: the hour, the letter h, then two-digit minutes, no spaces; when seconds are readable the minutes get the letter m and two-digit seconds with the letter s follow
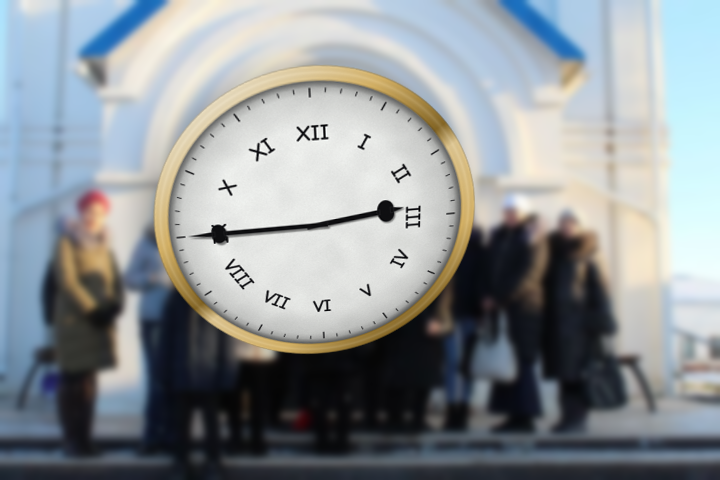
2h45
